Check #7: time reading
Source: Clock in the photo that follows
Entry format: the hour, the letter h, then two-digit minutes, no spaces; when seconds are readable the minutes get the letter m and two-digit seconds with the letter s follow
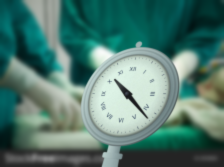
10h22
